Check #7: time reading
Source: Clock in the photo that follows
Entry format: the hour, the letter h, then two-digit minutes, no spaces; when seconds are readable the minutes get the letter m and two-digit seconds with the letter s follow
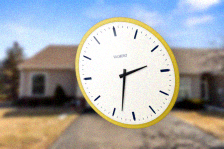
2h33
